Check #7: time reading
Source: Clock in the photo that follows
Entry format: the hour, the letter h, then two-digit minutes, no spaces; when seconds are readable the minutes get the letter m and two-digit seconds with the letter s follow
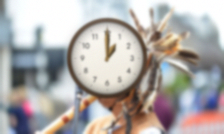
1h00
